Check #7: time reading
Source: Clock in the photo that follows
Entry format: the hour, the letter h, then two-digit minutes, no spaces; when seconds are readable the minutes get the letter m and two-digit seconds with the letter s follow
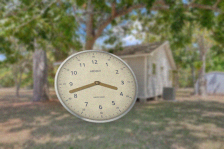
3h42
